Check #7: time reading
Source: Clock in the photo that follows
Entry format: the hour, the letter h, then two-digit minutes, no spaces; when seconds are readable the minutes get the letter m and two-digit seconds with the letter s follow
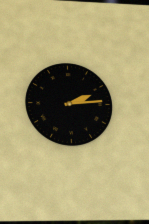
2h14
